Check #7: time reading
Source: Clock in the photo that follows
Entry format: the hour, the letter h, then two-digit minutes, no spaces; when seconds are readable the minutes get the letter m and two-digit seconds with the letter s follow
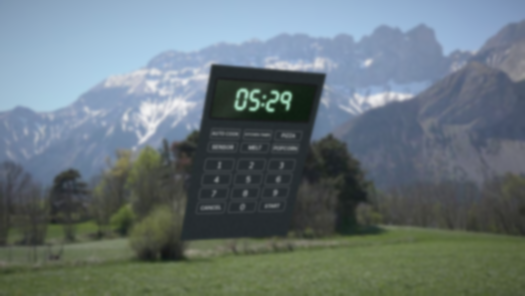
5h29
